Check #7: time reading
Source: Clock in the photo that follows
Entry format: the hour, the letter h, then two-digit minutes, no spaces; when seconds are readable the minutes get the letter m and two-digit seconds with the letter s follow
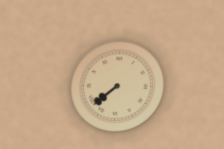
7h38
